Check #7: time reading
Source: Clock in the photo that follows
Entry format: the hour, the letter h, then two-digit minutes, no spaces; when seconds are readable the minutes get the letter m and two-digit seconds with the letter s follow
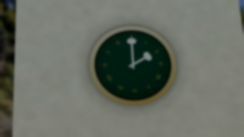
2h00
